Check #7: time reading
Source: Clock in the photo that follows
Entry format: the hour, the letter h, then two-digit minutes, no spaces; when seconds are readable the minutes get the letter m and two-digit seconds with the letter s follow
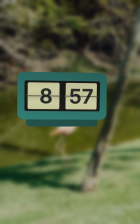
8h57
